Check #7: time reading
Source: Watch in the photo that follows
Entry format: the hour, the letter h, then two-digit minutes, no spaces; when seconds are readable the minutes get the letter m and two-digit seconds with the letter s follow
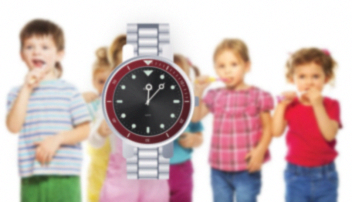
12h07
